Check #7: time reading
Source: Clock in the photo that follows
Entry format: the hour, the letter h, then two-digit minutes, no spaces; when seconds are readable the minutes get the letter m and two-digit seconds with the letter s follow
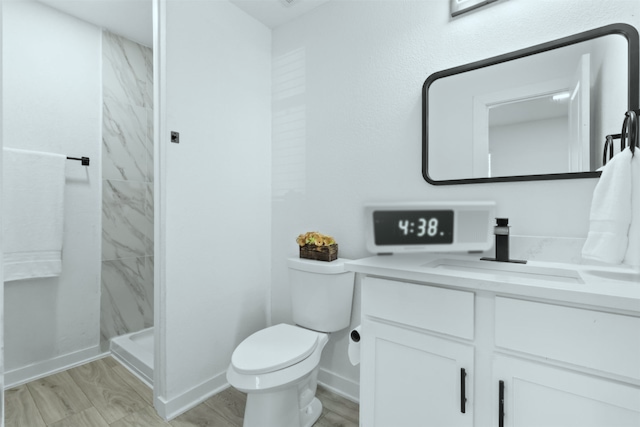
4h38
